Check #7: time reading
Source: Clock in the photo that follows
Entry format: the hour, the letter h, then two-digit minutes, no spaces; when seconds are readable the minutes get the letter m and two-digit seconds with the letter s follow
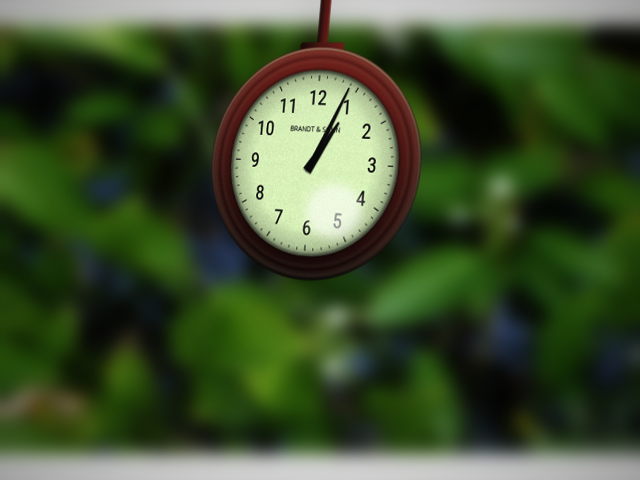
1h04
